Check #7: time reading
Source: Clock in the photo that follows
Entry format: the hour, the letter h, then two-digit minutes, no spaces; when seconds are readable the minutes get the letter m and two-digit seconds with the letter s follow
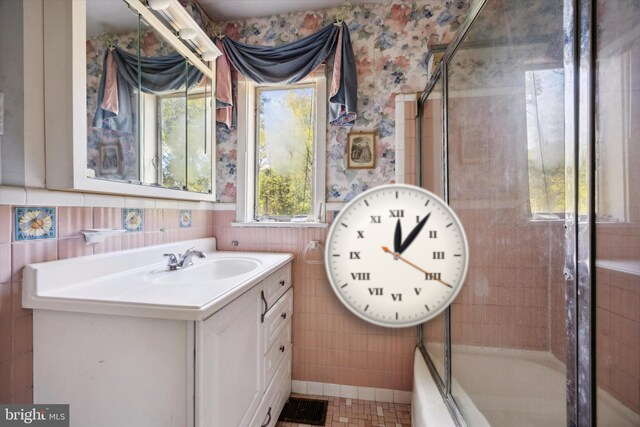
12h06m20s
